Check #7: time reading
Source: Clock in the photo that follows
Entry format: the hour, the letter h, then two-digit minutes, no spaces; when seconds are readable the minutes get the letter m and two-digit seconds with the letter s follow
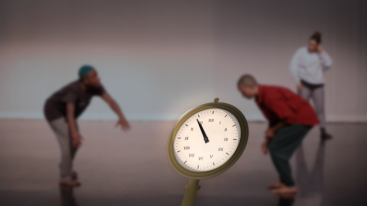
10h54
